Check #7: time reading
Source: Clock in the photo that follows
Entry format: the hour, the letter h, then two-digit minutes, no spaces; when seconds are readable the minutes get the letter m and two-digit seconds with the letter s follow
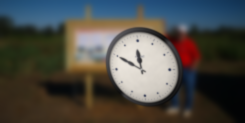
11h50
